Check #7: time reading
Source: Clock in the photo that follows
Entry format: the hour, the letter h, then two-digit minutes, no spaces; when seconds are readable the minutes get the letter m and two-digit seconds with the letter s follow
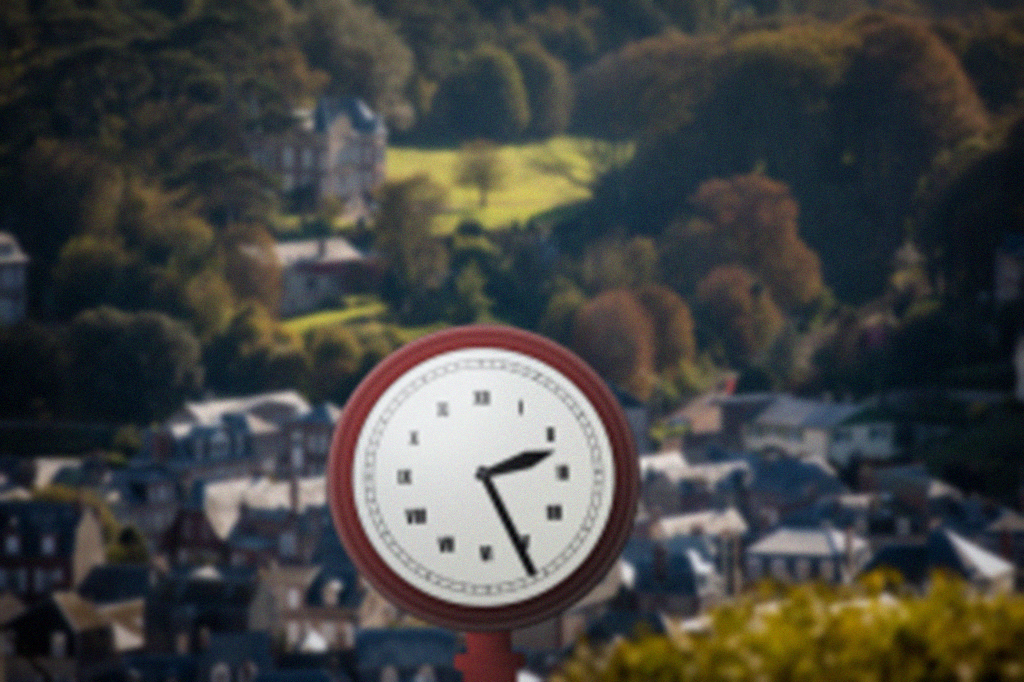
2h26
